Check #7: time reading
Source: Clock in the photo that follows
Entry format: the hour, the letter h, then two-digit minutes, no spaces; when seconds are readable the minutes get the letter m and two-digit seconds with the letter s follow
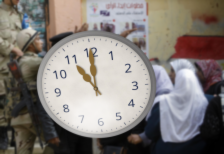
11h00
